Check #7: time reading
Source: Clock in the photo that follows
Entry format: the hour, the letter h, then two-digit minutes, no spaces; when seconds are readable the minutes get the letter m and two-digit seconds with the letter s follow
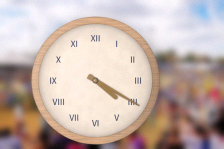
4h20
